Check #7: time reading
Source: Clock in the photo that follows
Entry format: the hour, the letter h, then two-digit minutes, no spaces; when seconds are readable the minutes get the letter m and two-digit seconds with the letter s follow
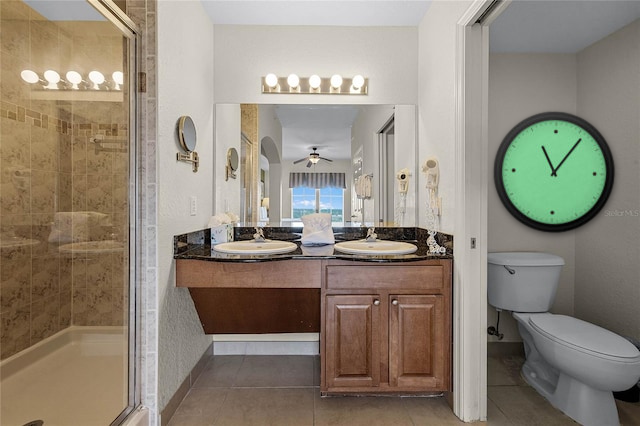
11h06
